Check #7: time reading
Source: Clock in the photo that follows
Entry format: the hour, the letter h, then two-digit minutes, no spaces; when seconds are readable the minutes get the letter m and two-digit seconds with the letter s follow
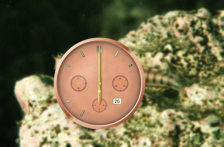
6h00
